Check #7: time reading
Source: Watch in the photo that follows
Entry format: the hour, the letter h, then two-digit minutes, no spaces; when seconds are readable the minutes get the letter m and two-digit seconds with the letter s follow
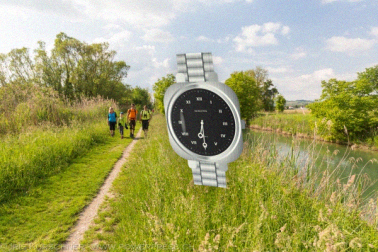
6h30
